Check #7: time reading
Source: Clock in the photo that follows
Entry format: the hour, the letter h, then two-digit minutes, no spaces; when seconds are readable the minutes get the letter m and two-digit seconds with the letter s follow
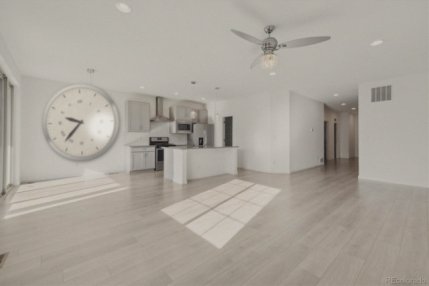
9h37
